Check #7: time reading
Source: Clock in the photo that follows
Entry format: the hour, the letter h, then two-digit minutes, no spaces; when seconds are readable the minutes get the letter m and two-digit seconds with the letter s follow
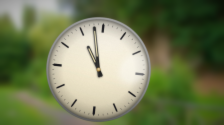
10h58
